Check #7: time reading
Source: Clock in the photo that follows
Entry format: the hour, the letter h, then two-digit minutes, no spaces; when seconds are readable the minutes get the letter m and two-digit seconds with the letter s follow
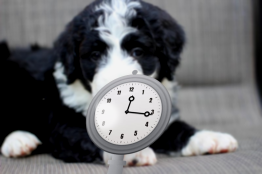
12h16
